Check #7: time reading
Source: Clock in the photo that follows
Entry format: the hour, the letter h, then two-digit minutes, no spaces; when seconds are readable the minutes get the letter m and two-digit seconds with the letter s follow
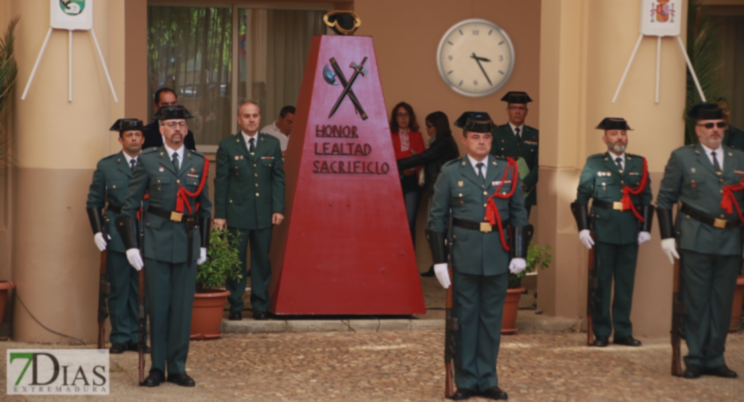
3h25
